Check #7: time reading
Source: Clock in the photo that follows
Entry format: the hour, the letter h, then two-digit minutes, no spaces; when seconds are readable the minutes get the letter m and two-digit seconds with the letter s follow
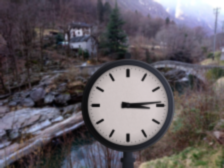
3h14
